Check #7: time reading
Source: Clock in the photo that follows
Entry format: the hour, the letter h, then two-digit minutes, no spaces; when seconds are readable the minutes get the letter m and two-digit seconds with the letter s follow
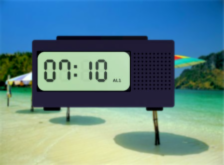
7h10
